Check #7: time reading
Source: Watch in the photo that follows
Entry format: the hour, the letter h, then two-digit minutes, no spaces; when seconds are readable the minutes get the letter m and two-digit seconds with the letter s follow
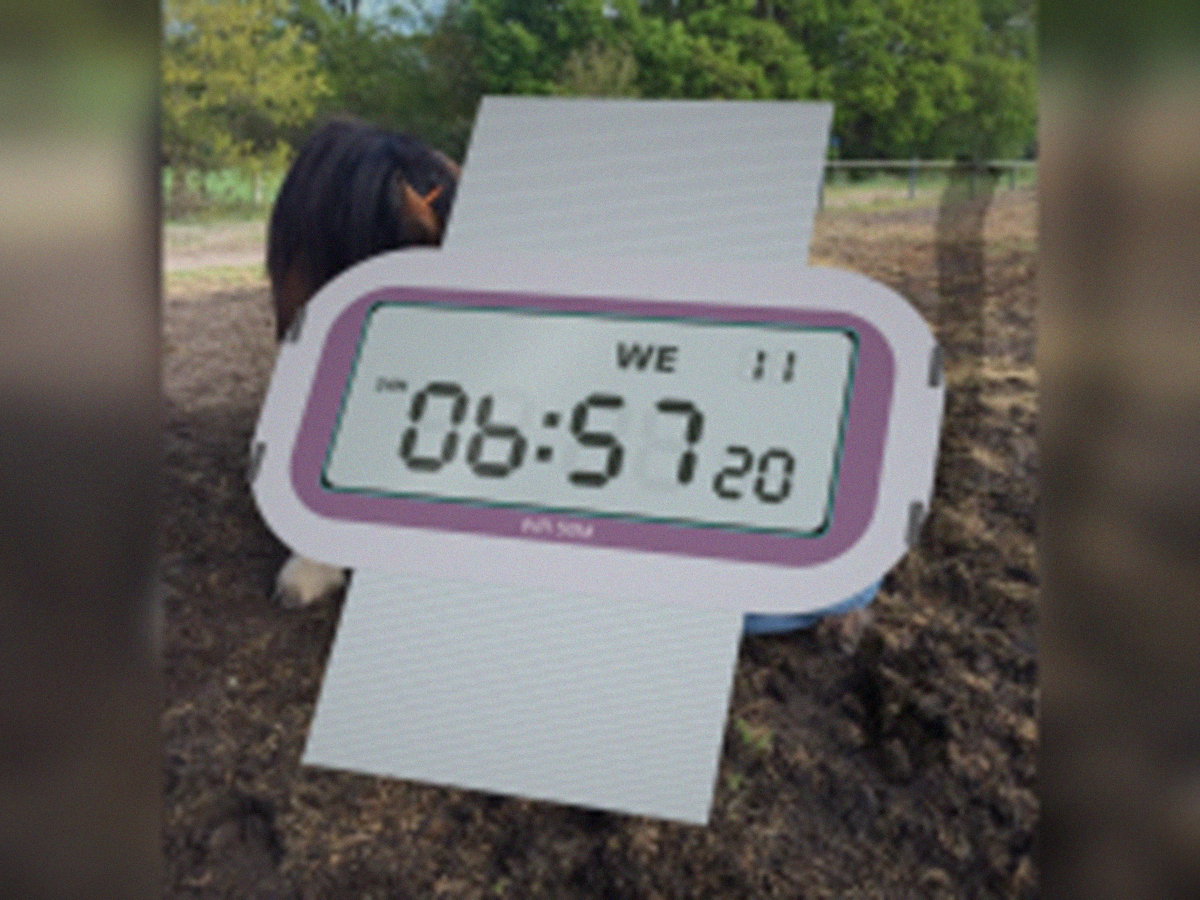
6h57m20s
